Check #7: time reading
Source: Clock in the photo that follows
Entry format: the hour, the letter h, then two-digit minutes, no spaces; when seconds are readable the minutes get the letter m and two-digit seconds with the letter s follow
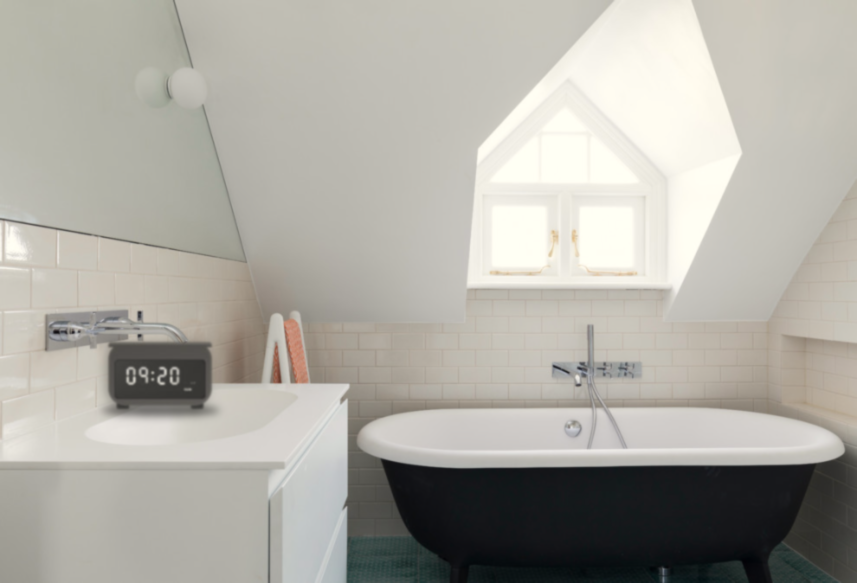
9h20
